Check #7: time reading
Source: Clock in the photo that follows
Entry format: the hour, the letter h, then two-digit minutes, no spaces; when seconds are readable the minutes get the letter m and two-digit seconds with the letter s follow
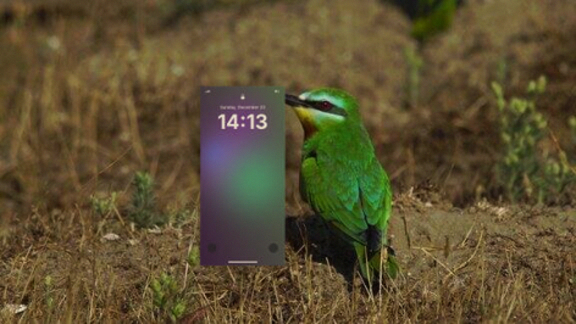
14h13
